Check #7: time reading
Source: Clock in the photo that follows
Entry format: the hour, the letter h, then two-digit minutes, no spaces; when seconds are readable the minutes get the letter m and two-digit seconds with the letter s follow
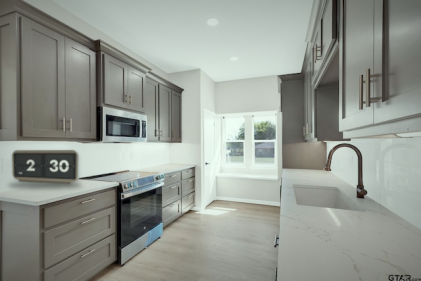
2h30
